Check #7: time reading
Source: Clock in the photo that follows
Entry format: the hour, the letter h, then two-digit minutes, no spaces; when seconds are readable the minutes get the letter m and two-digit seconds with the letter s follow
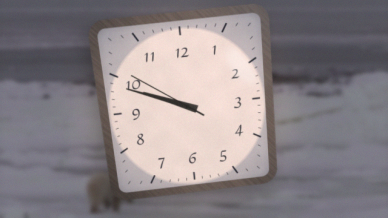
9h48m51s
